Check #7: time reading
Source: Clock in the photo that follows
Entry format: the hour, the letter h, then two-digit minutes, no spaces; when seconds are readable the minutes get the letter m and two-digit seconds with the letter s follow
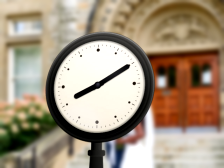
8h10
